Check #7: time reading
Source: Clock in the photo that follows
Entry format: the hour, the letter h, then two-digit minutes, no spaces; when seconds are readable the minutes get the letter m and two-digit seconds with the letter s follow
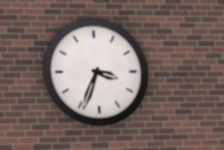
3h34
